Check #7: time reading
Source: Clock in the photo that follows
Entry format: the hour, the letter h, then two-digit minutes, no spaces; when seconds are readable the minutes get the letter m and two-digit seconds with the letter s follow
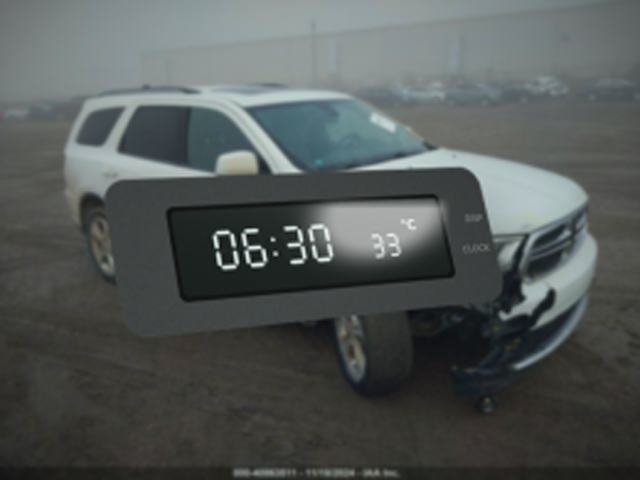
6h30
